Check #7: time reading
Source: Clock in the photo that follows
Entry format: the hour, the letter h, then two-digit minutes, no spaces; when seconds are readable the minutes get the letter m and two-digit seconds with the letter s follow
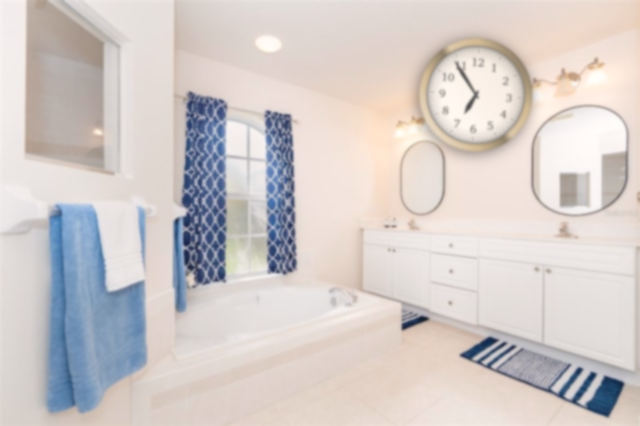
6h54
